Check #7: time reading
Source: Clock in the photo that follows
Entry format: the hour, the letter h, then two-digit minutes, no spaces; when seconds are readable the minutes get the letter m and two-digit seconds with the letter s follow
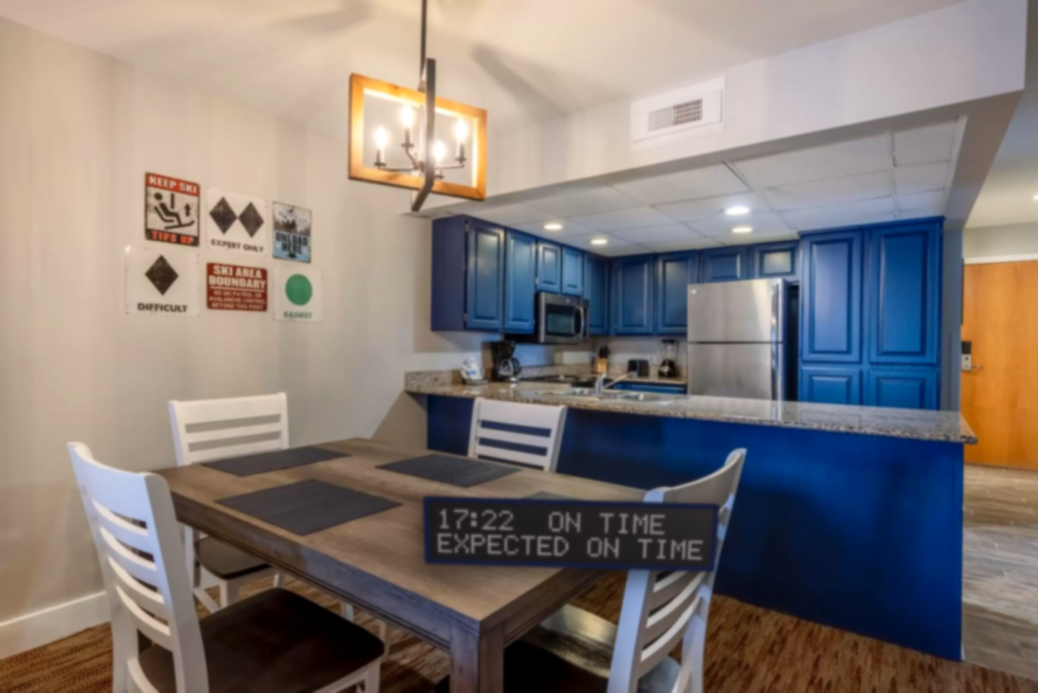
17h22
